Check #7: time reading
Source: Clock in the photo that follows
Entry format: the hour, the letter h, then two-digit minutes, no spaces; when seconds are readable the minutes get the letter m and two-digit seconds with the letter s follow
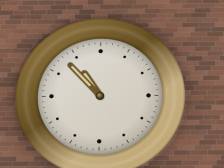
10h53
